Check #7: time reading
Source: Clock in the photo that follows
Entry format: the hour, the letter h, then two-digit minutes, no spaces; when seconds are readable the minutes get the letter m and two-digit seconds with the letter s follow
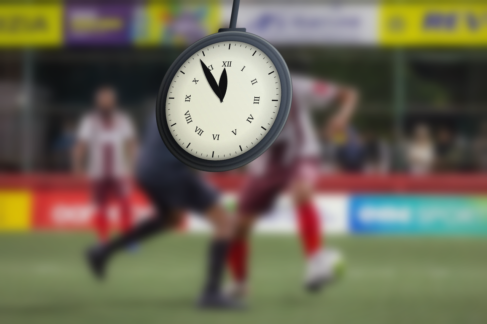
11h54
